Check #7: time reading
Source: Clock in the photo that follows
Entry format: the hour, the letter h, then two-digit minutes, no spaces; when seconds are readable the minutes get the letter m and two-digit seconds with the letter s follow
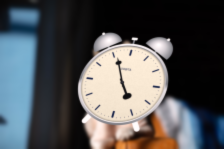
4h56
